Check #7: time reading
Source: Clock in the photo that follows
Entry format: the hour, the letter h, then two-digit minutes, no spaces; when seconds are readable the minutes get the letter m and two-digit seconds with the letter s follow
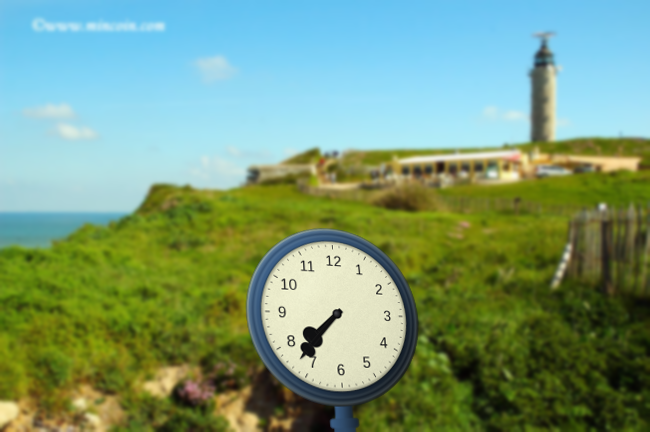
7h37
